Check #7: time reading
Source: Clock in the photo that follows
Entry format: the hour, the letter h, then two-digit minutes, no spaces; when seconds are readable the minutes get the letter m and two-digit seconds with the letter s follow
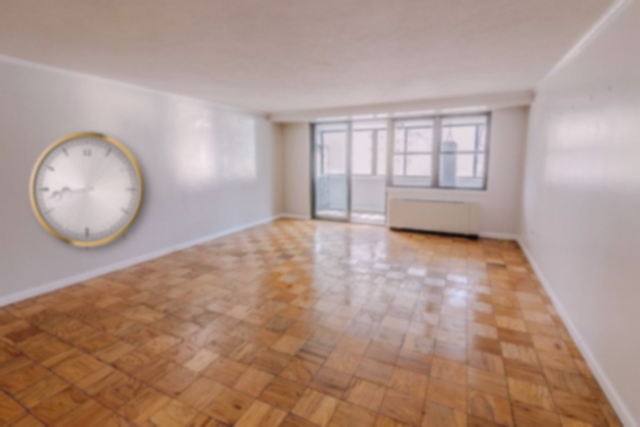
8h43
